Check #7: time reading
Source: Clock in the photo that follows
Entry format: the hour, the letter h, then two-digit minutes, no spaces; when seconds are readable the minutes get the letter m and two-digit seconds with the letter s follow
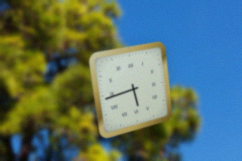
5h44
